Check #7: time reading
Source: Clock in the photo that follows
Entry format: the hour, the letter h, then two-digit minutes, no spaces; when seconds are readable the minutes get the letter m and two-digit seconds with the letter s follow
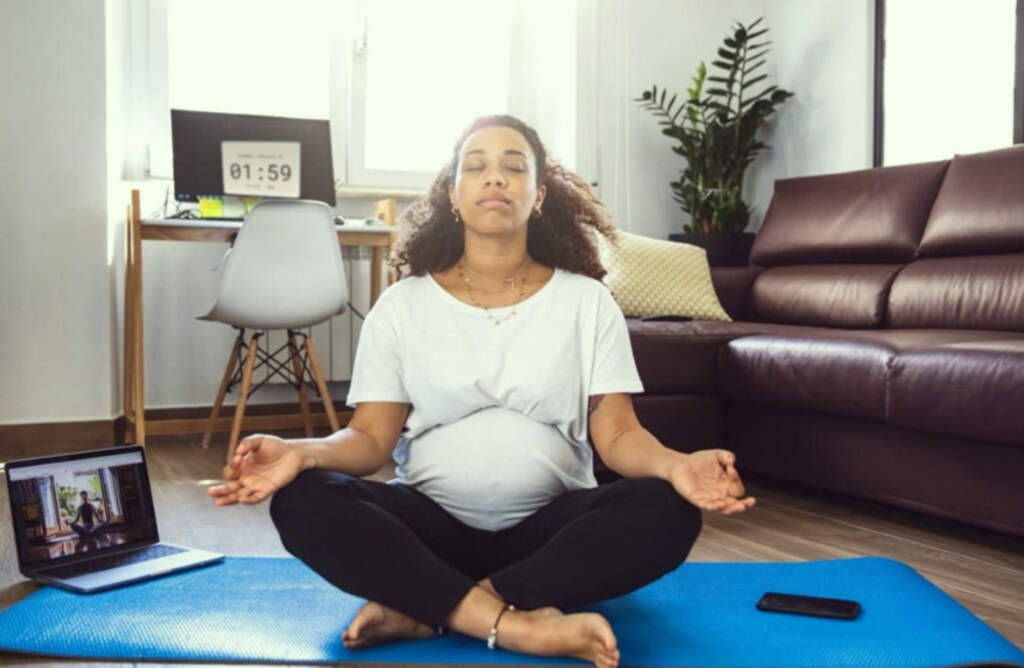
1h59
